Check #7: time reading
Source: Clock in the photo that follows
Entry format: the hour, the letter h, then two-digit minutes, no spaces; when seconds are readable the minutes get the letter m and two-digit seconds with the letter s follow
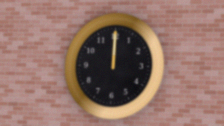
12h00
